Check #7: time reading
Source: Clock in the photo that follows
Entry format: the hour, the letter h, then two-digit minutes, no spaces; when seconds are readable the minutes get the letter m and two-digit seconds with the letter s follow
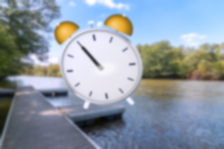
10h55
